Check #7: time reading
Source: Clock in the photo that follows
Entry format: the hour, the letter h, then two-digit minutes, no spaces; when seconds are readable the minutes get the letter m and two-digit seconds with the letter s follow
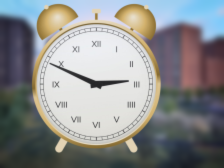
2h49
